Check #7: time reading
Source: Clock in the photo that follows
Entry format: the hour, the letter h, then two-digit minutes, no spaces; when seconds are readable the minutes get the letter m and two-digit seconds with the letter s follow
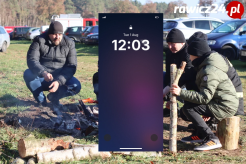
12h03
